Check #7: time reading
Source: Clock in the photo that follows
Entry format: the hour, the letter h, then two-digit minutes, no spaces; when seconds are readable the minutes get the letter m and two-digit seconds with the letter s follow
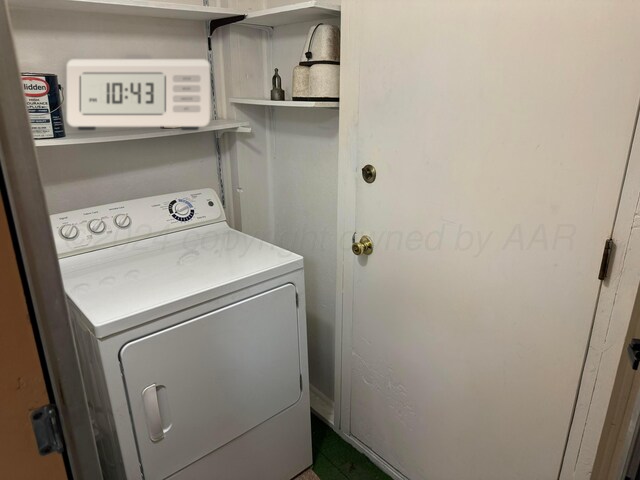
10h43
